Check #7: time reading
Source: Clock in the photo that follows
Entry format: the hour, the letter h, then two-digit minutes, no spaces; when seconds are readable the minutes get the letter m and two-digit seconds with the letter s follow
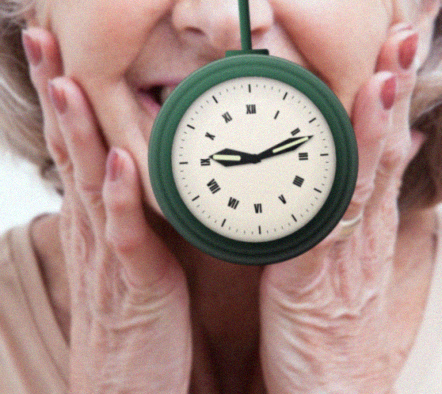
9h12
